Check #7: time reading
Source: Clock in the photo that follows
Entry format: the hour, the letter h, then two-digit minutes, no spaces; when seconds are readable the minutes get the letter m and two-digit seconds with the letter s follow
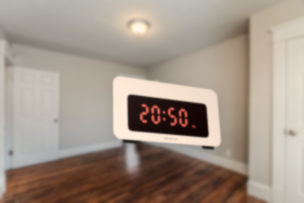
20h50
